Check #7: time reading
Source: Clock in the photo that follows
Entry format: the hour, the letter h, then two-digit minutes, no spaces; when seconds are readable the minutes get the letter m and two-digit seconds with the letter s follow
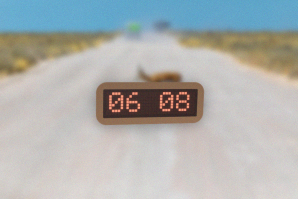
6h08
